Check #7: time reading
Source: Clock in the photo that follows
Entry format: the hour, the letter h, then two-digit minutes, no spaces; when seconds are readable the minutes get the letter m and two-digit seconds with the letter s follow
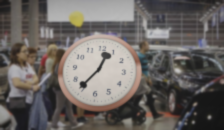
12h36
